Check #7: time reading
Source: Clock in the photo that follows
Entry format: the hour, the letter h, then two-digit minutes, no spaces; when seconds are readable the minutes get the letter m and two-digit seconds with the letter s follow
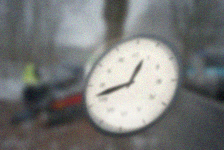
12h42
